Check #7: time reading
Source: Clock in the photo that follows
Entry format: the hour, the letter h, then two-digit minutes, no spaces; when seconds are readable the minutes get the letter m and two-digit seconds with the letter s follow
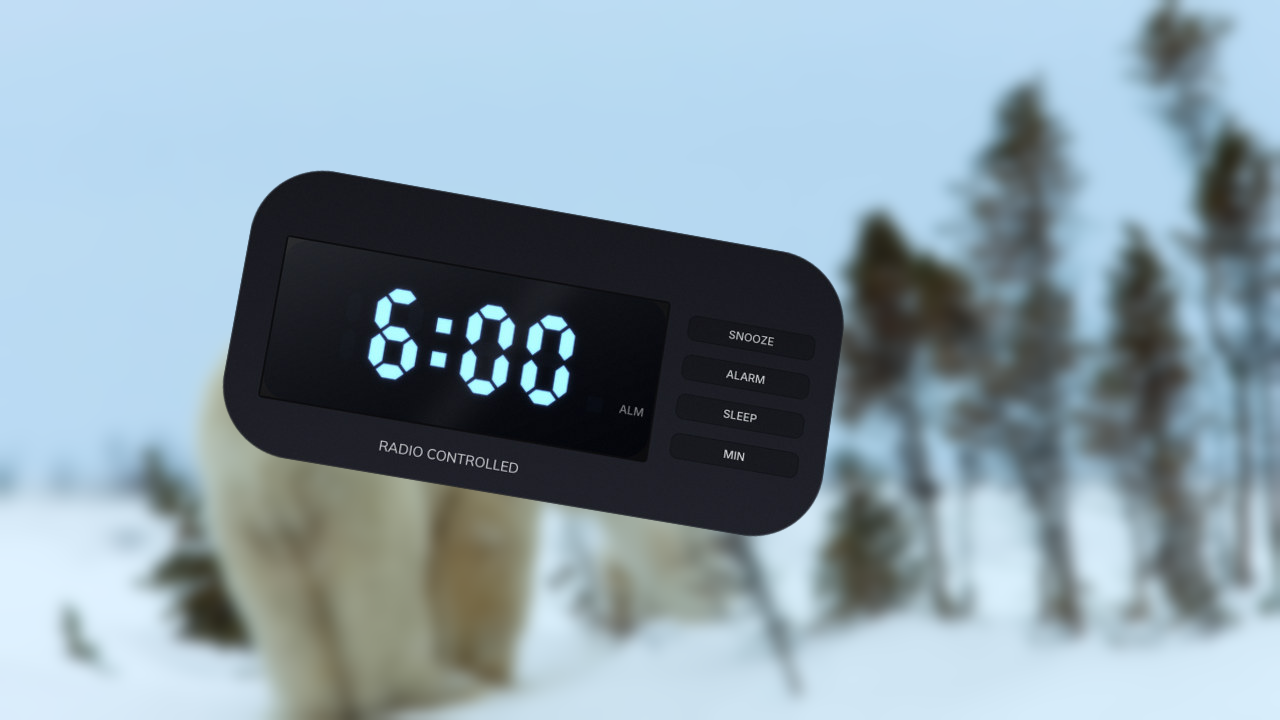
6h00
